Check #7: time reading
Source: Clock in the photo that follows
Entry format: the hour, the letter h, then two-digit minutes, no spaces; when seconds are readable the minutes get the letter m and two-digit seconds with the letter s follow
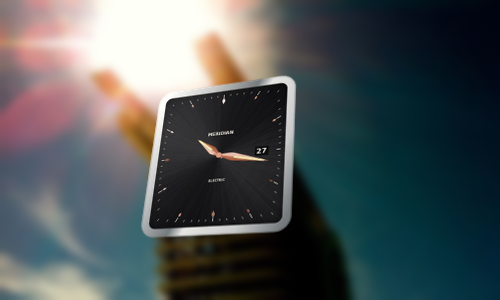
10h17
